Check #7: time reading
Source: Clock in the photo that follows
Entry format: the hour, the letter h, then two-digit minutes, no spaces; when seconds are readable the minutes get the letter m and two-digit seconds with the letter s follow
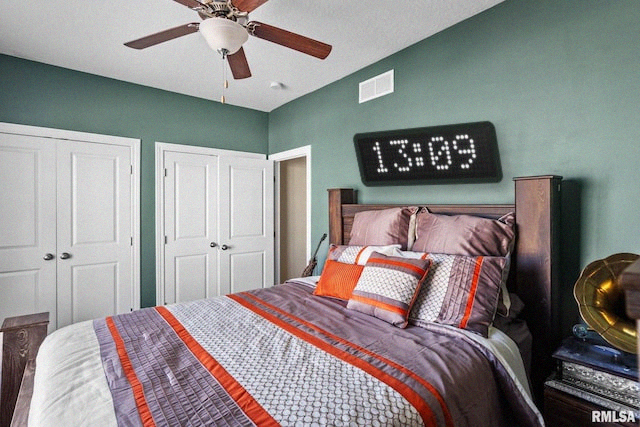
13h09
